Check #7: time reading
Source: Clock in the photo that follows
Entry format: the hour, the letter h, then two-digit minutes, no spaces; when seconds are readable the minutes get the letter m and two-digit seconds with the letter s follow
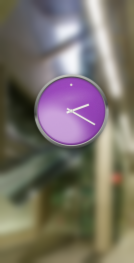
2h20
